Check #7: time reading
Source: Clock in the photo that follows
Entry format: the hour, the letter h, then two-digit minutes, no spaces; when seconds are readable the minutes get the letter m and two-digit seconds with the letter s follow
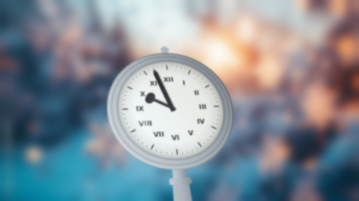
9h57
